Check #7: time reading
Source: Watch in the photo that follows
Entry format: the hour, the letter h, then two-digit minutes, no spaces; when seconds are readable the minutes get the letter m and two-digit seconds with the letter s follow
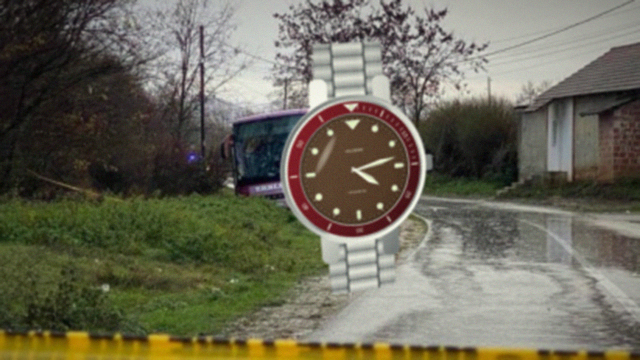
4h13
